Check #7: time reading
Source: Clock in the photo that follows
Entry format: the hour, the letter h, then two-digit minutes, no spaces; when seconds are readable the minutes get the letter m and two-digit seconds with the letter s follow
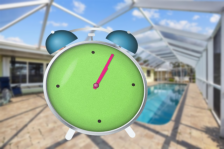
1h05
